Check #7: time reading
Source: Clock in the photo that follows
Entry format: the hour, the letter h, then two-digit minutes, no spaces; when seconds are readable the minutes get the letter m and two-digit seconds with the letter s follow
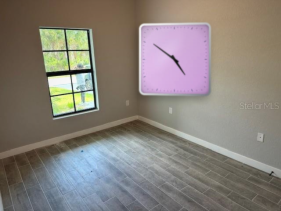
4h51
